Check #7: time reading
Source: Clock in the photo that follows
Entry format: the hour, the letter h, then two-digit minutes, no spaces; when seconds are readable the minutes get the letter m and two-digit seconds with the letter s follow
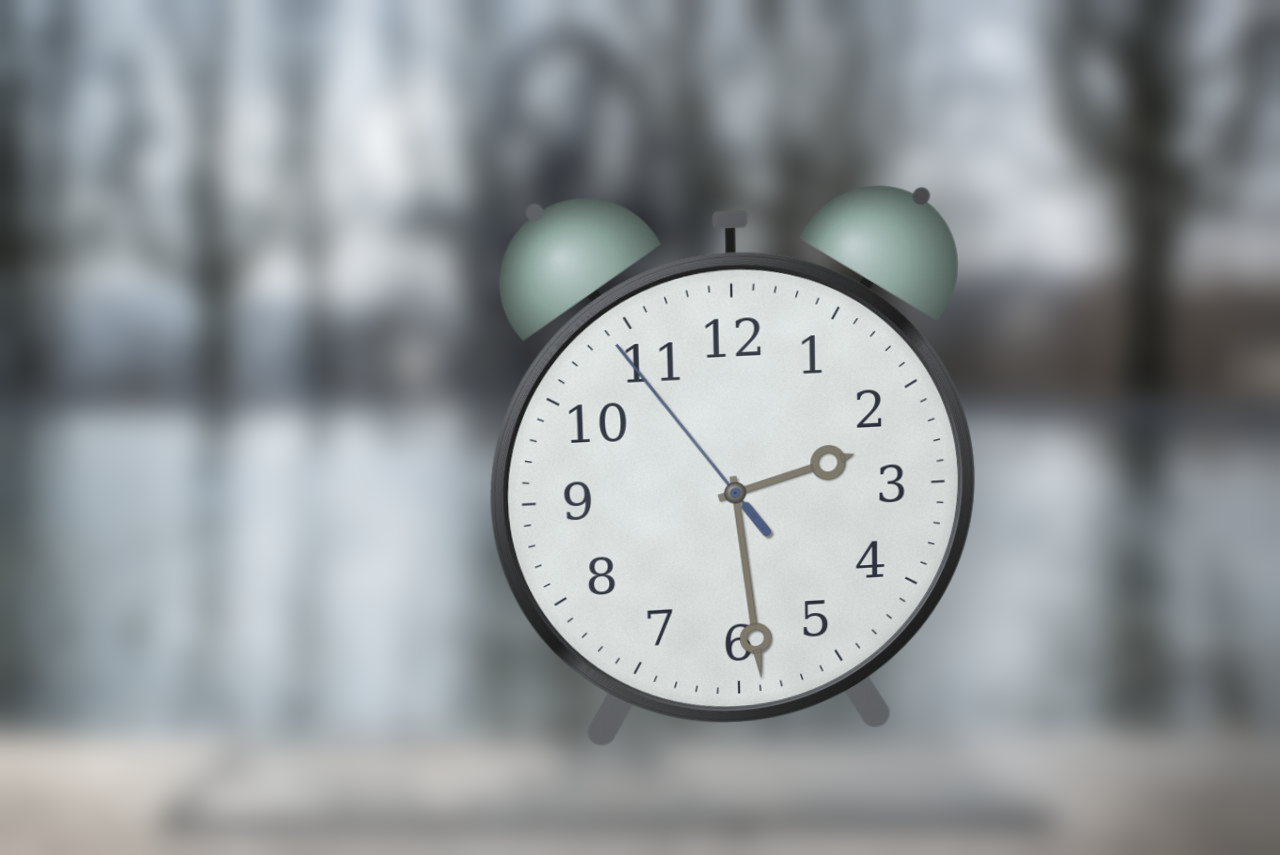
2h28m54s
